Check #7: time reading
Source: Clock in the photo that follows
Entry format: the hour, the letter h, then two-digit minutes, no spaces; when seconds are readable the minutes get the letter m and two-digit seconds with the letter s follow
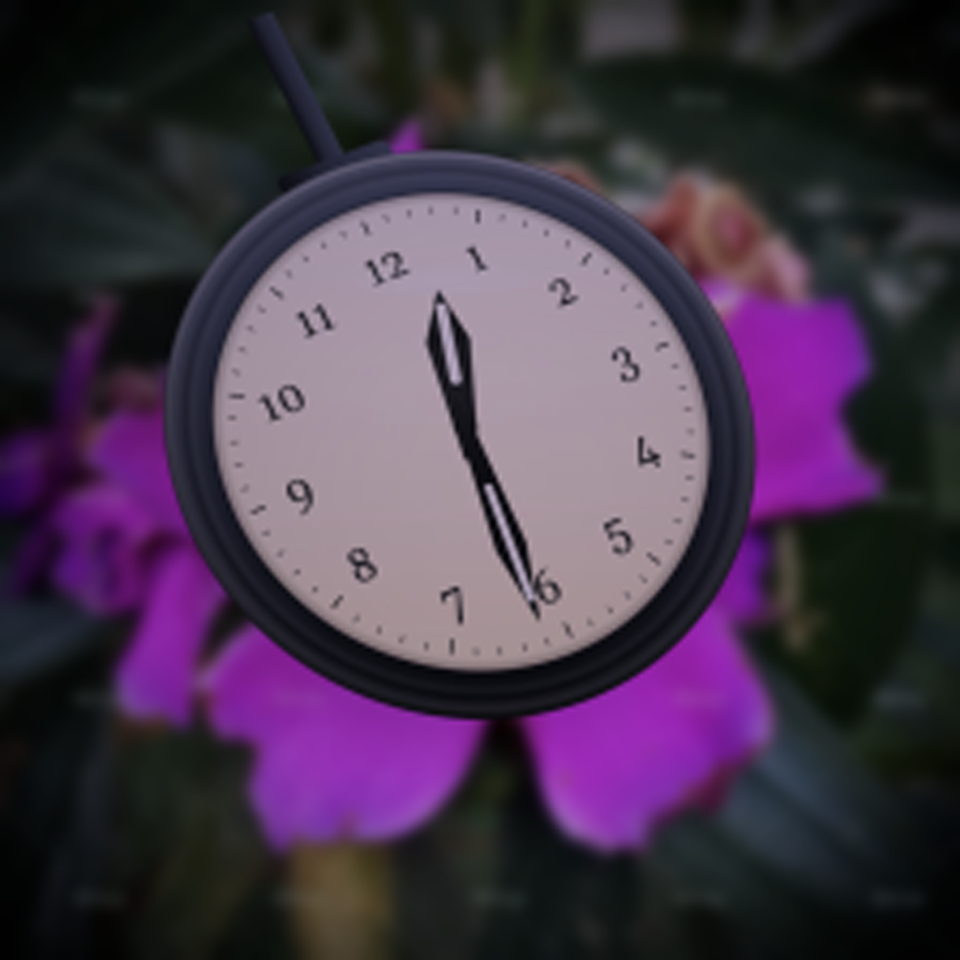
12h31
